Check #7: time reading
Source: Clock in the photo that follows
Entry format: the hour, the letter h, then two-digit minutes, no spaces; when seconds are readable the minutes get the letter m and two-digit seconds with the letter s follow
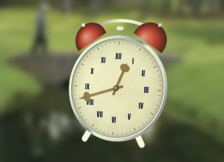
12h42
